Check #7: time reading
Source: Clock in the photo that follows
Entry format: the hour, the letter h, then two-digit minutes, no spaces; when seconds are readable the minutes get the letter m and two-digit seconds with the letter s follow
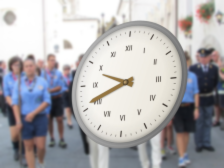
9h41
